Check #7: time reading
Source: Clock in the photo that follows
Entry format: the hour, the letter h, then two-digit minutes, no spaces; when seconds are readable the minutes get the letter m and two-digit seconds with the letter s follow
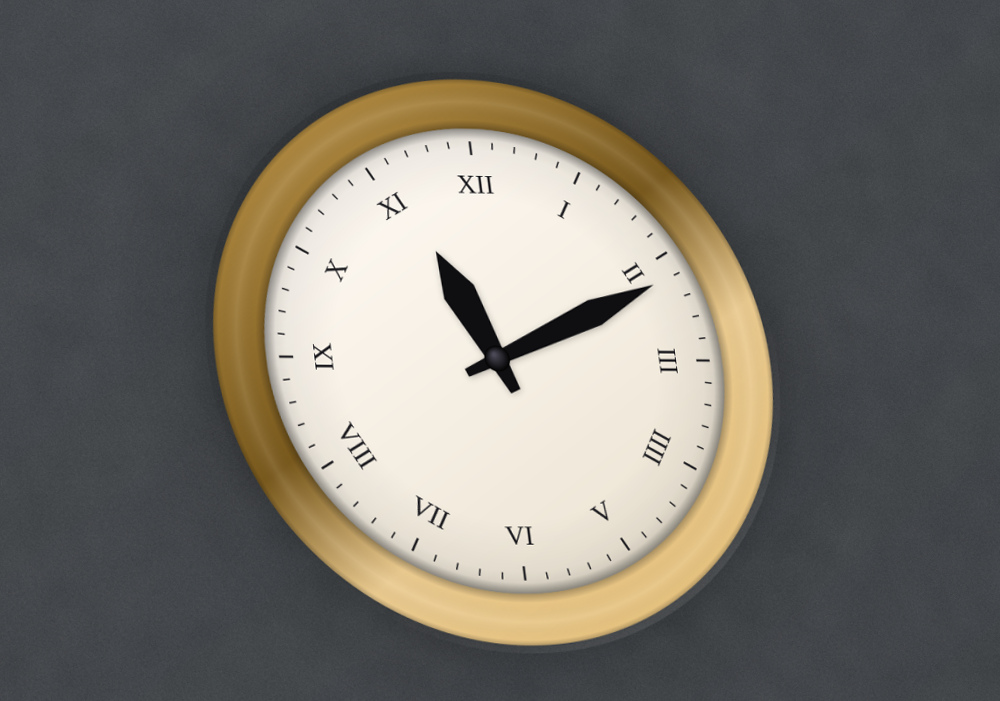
11h11
